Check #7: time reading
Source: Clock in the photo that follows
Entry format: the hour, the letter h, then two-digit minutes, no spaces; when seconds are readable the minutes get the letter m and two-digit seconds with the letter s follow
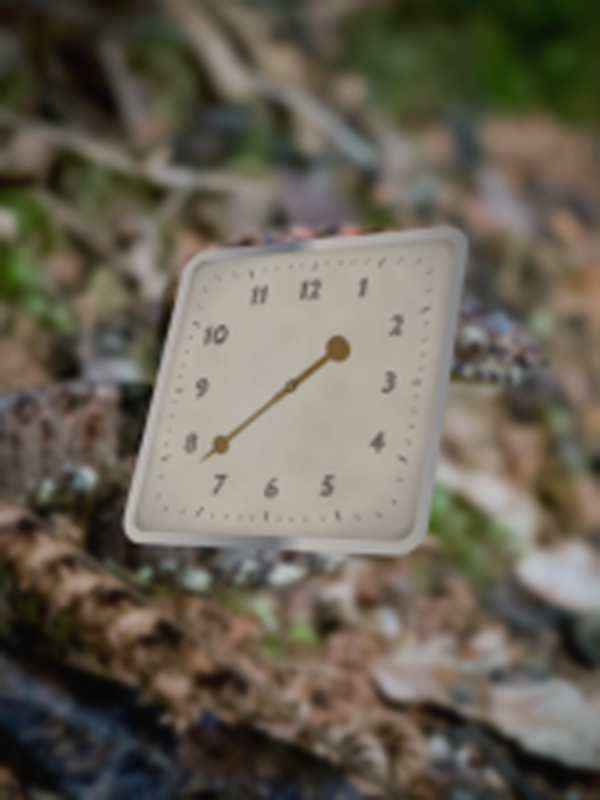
1h38
